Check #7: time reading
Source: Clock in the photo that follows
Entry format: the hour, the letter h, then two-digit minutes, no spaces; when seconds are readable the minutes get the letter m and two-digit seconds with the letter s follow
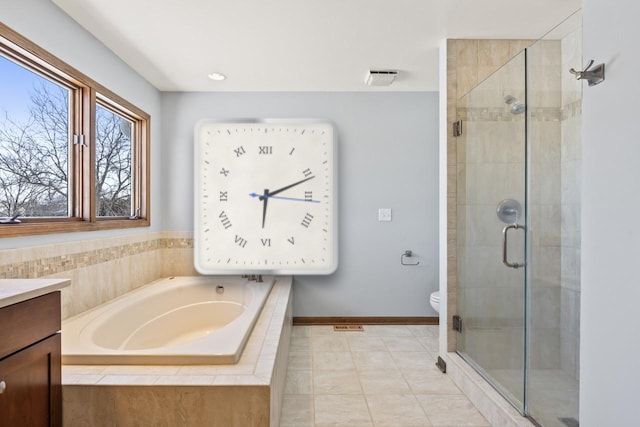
6h11m16s
